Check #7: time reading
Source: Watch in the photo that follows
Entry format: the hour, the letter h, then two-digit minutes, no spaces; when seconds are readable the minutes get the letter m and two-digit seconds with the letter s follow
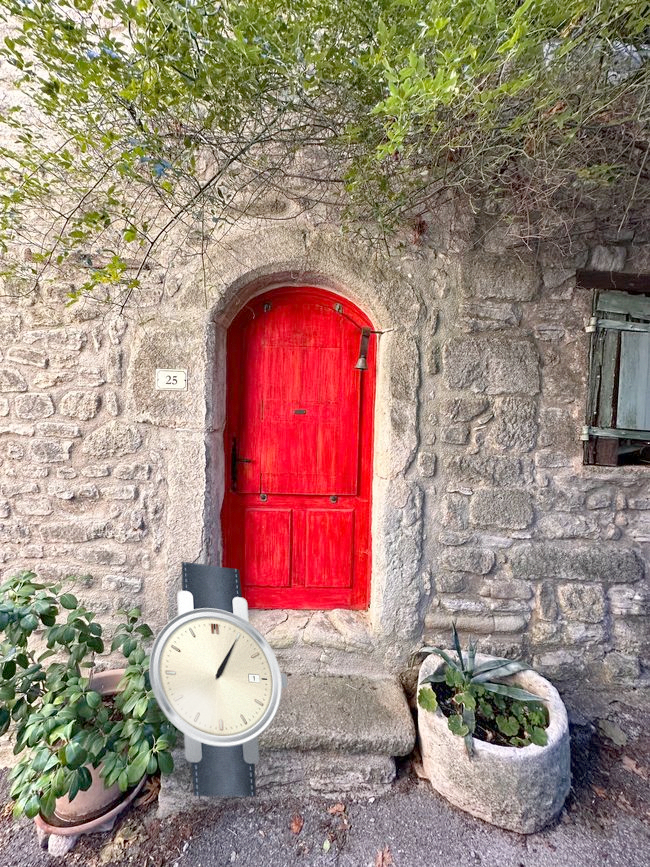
1h05
